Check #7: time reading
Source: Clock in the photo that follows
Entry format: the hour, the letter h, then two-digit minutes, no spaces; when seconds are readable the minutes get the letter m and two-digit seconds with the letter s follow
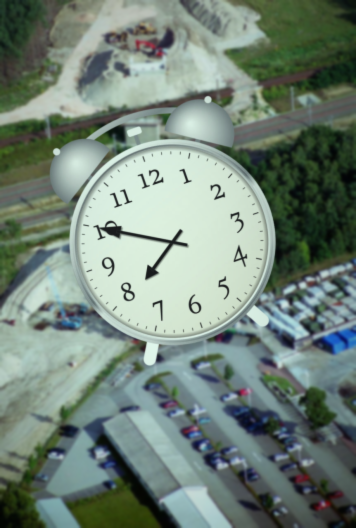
7h50
